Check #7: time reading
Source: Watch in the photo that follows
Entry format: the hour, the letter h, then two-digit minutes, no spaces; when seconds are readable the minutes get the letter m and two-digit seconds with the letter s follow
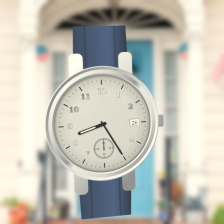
8h25
